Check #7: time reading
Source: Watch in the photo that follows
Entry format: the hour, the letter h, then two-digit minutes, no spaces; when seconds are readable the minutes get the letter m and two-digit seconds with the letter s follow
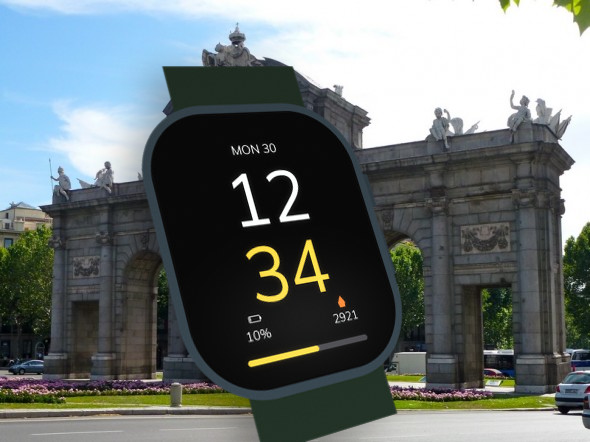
12h34
